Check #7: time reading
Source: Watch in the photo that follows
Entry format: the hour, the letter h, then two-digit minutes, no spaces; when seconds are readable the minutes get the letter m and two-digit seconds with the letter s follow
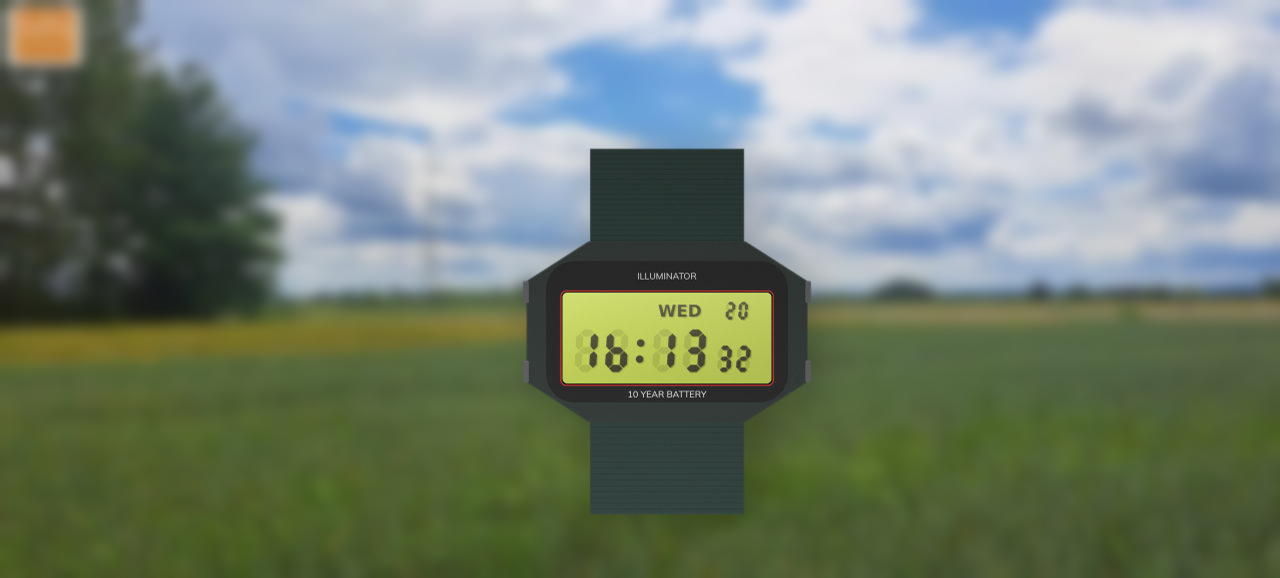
16h13m32s
